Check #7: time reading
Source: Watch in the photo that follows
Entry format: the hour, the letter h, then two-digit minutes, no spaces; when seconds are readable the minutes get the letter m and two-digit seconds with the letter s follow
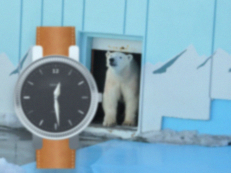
12h29
